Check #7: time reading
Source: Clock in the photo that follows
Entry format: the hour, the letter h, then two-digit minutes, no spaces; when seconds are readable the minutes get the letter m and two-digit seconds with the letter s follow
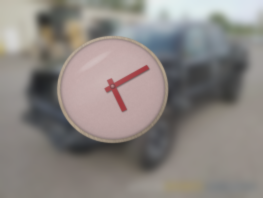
5h10
